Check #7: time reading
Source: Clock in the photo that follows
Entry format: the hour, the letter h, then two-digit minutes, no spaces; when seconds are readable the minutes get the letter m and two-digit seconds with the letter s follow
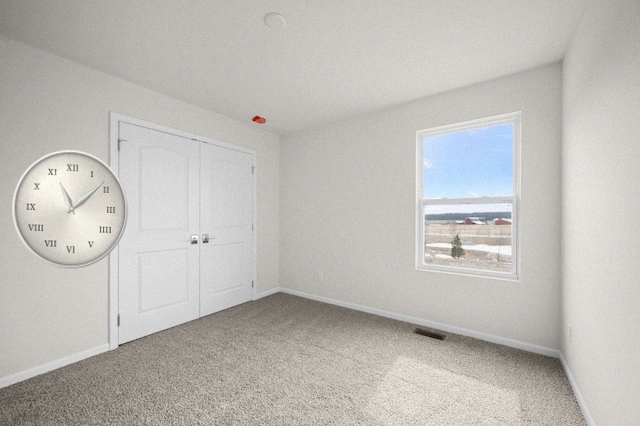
11h08
